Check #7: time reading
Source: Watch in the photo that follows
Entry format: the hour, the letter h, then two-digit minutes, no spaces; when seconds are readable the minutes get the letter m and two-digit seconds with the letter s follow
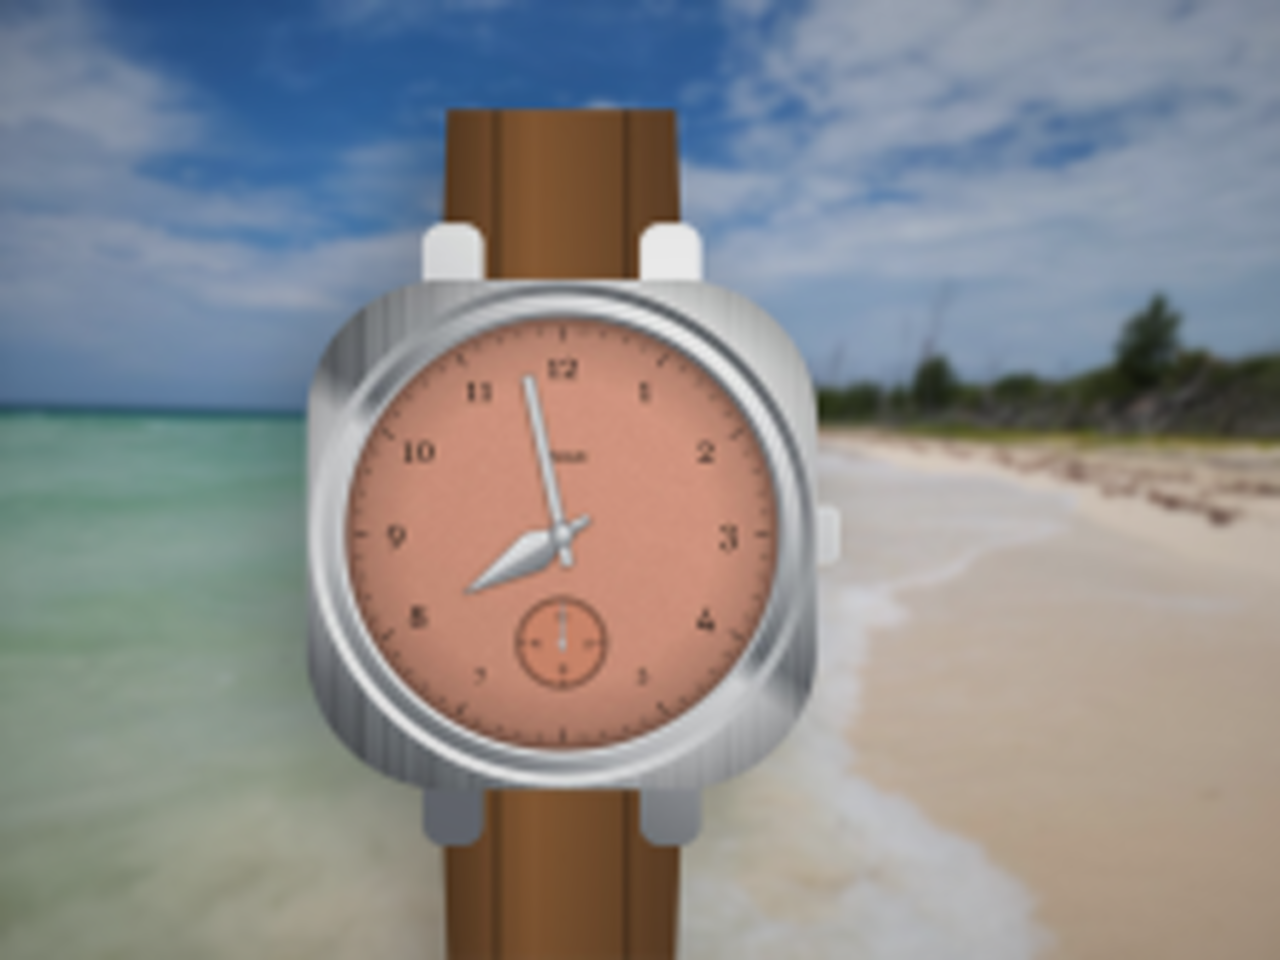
7h58
